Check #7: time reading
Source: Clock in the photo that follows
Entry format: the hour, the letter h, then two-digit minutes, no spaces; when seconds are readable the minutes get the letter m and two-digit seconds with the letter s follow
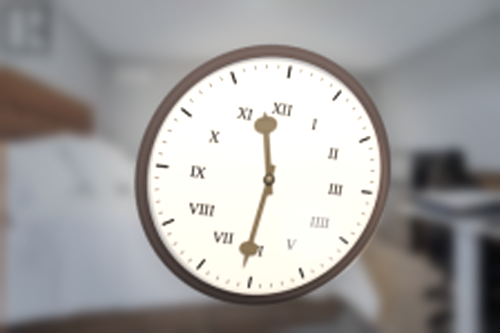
11h31
